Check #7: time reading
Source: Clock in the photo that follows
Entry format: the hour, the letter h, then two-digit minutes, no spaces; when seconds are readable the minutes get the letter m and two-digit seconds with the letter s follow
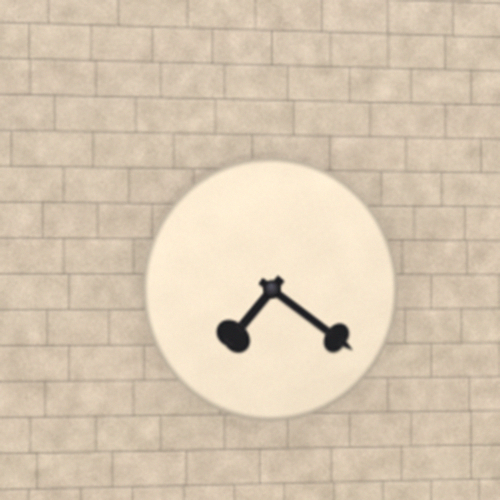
7h21
